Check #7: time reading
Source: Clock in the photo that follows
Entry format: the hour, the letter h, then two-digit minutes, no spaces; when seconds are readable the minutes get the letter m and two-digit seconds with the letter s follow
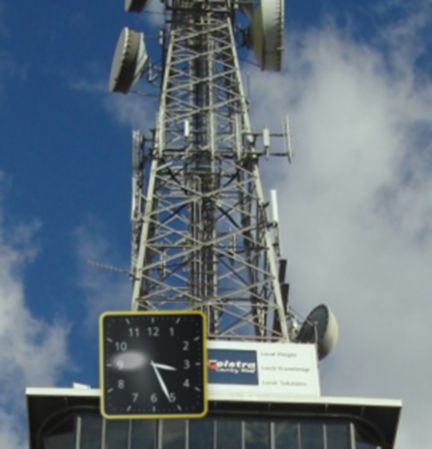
3h26
